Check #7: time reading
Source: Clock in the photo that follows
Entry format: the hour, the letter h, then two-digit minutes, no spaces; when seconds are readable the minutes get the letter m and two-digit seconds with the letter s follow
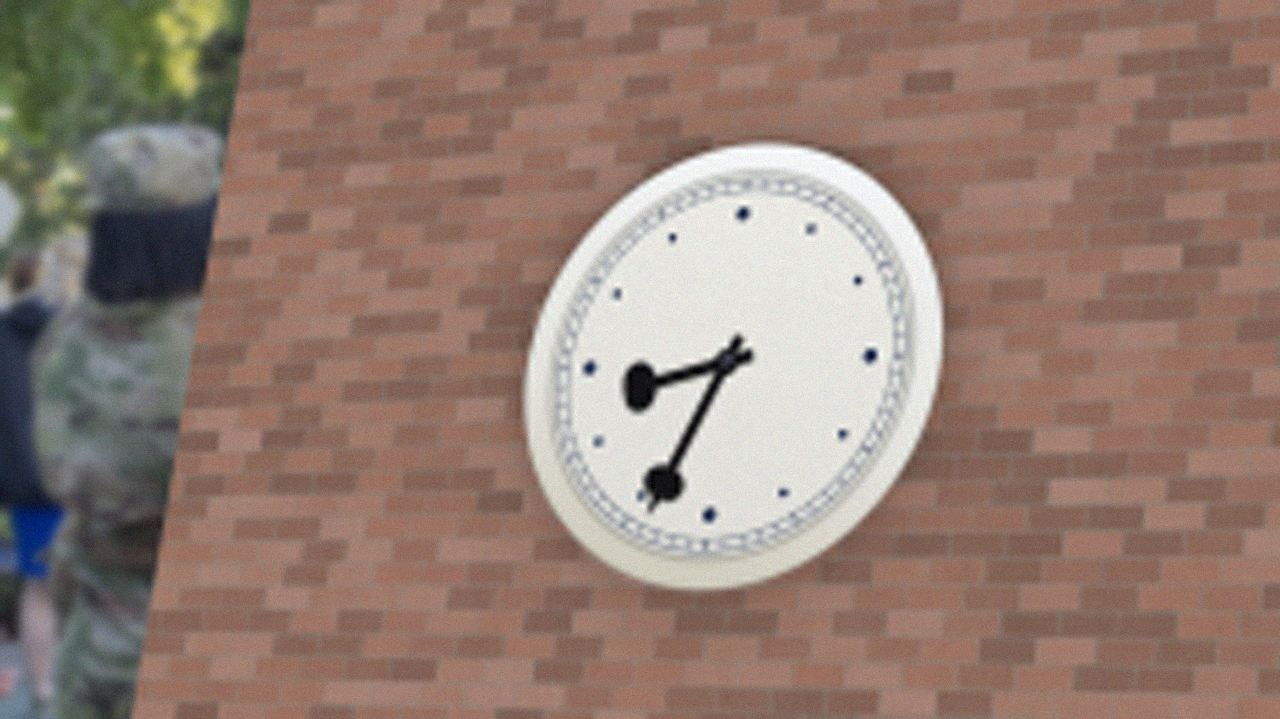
8h34
